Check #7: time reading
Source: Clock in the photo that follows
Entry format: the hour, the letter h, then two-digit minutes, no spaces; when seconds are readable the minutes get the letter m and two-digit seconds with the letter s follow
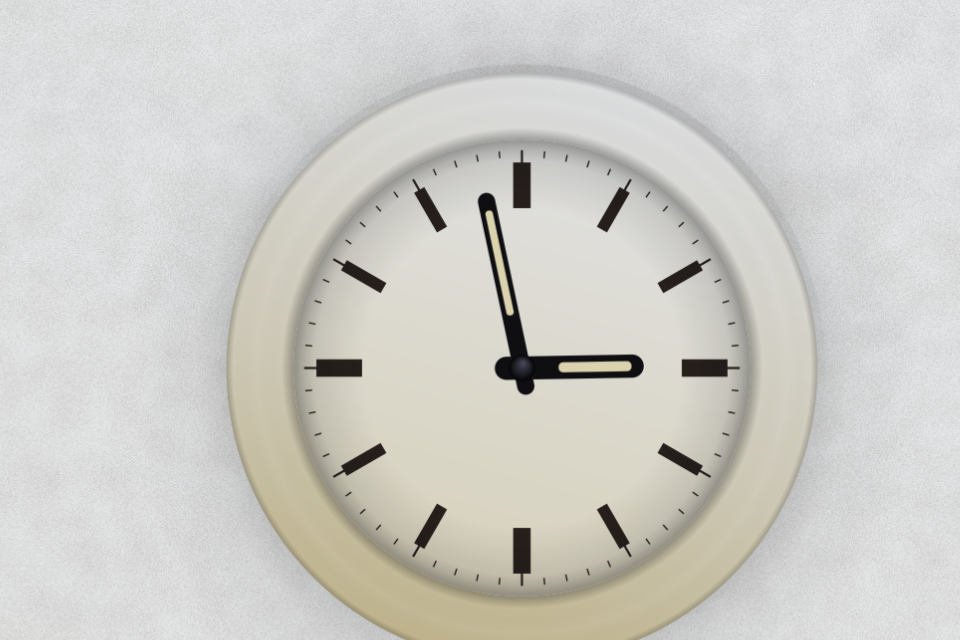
2h58
